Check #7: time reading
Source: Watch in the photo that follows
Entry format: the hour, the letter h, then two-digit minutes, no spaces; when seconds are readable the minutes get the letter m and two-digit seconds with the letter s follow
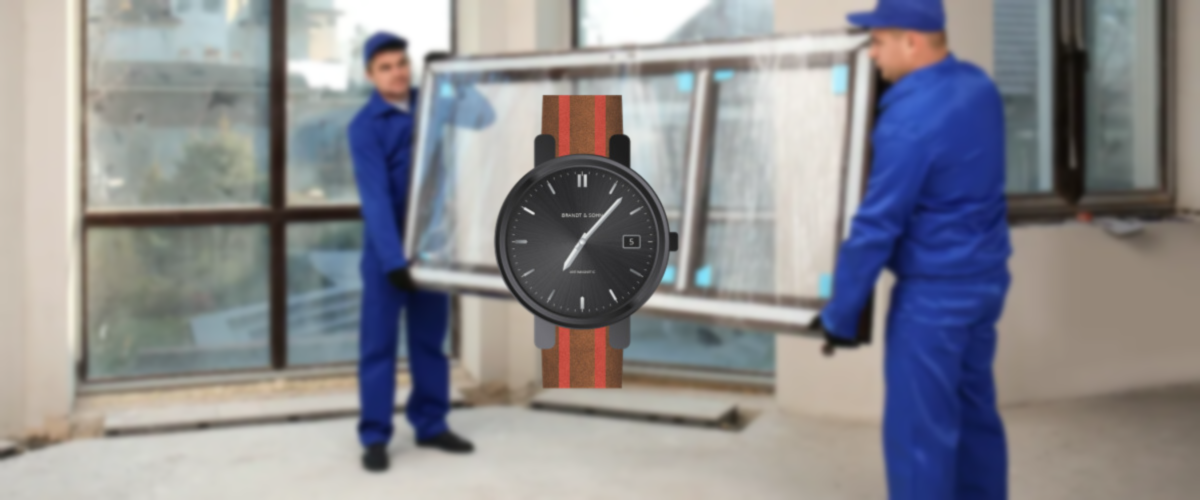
7h07
